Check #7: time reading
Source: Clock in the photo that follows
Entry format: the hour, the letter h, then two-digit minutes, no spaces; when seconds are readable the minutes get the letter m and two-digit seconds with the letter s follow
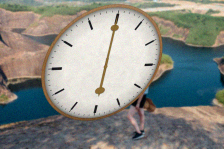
6h00
